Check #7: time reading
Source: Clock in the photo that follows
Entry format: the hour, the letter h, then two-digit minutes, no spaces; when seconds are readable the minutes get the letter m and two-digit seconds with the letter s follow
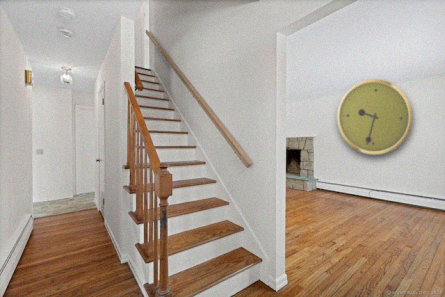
9h32
